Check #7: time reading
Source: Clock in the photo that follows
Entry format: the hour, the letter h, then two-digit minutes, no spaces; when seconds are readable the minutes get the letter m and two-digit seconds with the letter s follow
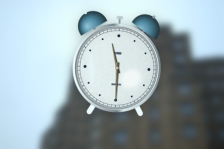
11h30
